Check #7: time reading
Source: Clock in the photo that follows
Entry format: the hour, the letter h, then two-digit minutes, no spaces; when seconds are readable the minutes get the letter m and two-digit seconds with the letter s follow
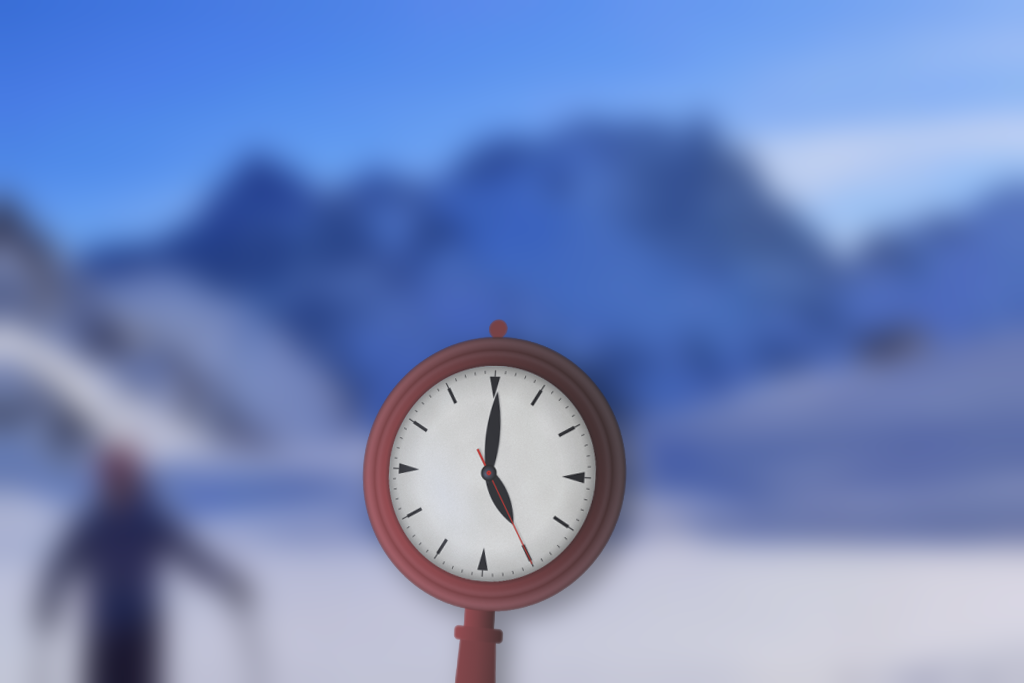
5h00m25s
